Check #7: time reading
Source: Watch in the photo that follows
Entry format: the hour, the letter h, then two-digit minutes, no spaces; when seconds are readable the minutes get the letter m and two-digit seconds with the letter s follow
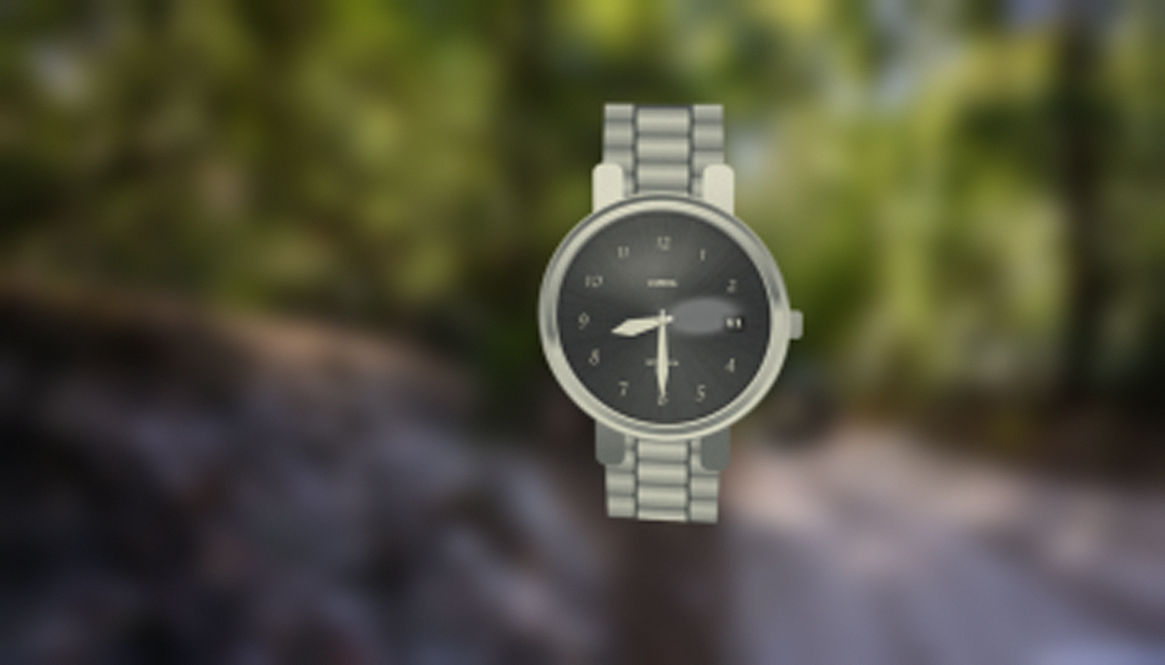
8h30
